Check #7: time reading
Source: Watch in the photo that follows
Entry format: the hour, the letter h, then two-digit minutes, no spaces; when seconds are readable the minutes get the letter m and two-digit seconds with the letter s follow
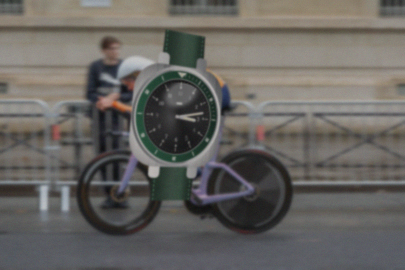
3h13
